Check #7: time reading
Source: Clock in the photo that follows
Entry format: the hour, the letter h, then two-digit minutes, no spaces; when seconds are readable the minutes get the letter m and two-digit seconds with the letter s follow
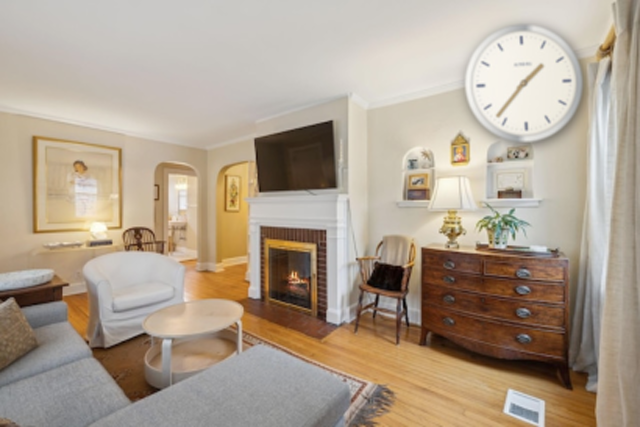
1h37
